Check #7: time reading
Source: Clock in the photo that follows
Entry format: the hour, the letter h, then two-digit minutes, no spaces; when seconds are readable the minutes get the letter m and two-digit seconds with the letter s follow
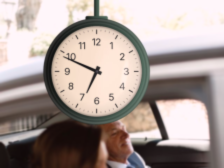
6h49
